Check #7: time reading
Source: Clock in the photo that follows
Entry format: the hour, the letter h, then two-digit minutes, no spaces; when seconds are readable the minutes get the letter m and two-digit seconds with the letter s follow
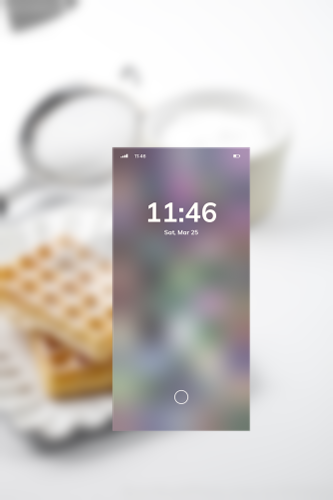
11h46
